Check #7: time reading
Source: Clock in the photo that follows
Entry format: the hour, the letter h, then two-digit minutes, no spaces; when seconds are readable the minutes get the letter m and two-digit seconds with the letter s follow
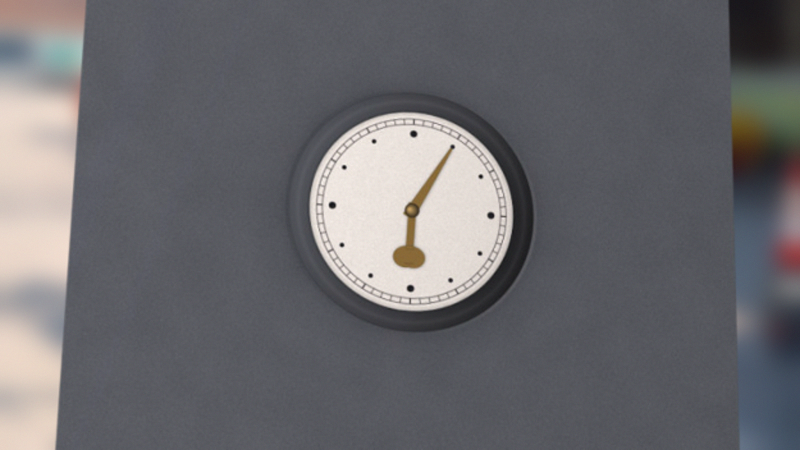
6h05
